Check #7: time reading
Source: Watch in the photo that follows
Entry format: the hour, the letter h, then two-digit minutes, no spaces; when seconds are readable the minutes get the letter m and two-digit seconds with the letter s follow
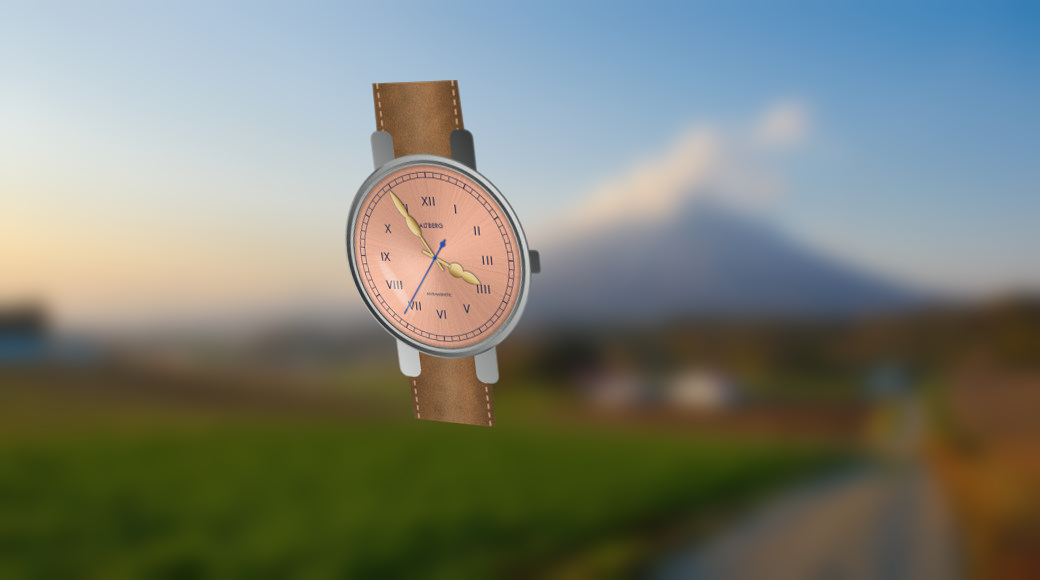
3h54m36s
